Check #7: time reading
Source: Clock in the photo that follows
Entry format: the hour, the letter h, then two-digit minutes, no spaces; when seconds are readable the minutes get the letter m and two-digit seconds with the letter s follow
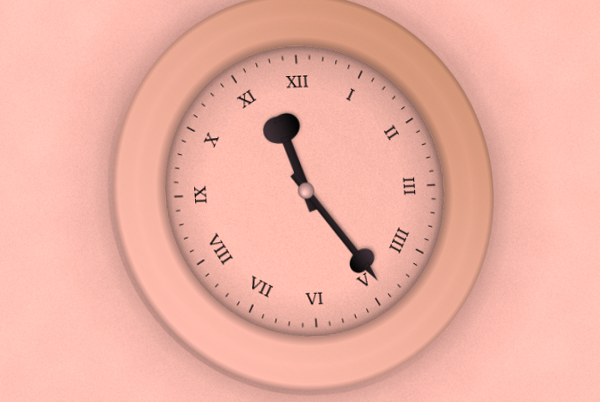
11h24
